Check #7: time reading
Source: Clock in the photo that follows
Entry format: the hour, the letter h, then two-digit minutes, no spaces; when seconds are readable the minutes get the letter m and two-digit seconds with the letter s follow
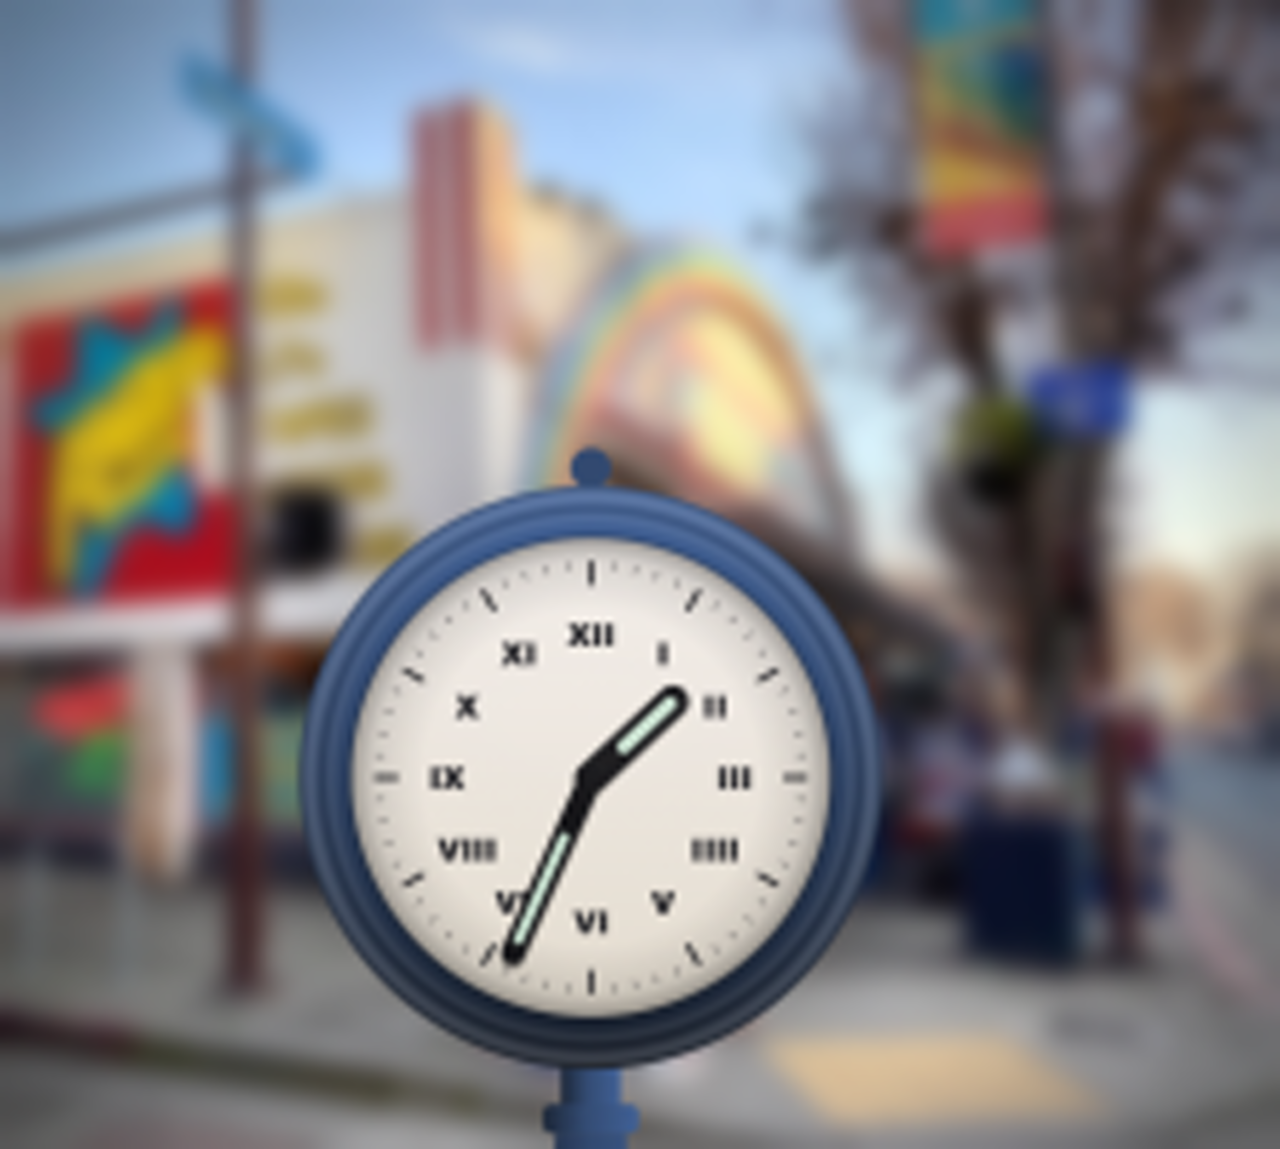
1h34
